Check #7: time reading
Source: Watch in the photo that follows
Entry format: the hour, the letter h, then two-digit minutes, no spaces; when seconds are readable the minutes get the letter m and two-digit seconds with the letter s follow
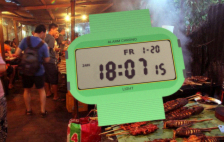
18h07m15s
